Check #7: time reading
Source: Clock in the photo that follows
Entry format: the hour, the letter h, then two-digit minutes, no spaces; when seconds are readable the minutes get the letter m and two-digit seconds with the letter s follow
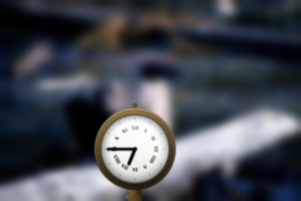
6h45
